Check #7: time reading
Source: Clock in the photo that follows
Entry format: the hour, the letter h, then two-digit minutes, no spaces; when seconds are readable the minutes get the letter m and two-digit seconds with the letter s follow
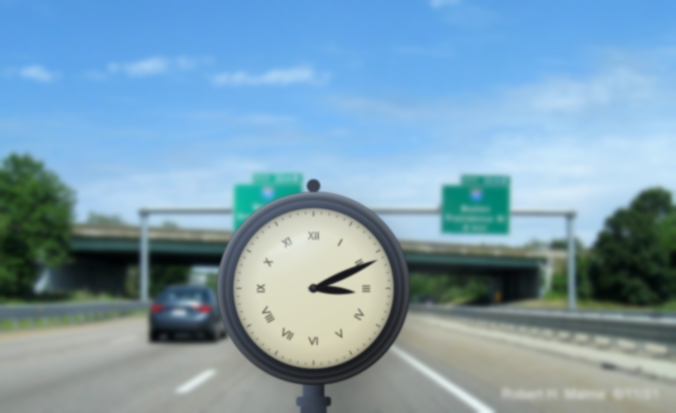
3h11
